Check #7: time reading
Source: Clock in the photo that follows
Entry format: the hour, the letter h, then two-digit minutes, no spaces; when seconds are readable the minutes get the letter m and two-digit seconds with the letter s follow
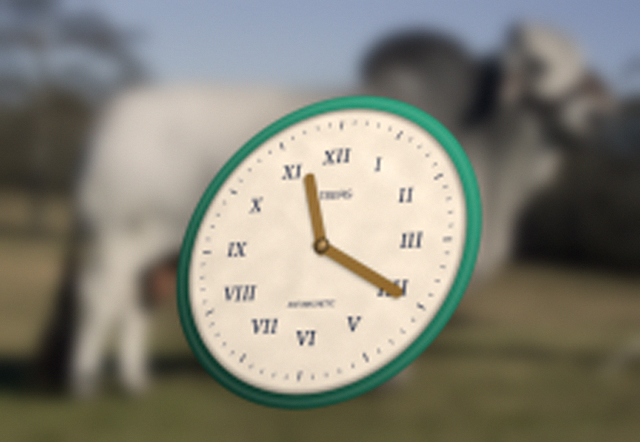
11h20
